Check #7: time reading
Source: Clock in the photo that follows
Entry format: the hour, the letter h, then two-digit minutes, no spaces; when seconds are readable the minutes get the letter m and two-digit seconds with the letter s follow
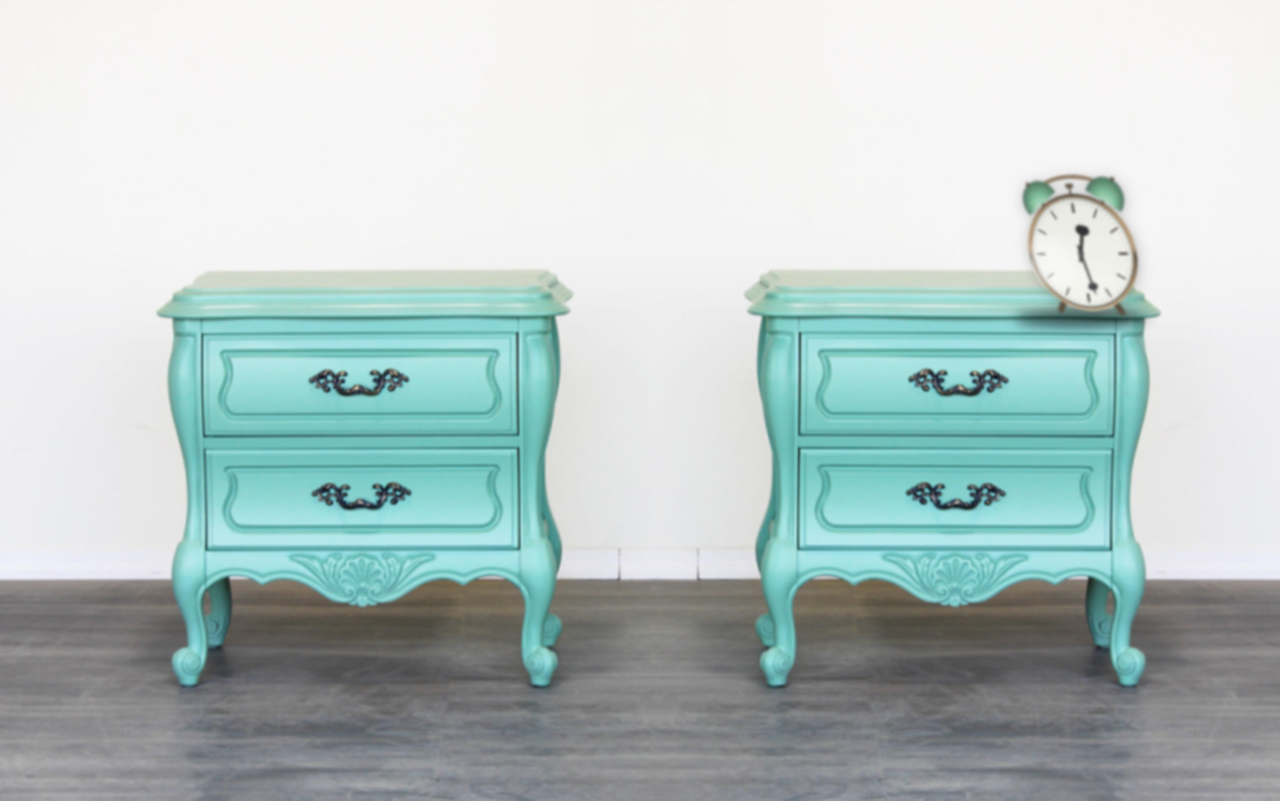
12h28
